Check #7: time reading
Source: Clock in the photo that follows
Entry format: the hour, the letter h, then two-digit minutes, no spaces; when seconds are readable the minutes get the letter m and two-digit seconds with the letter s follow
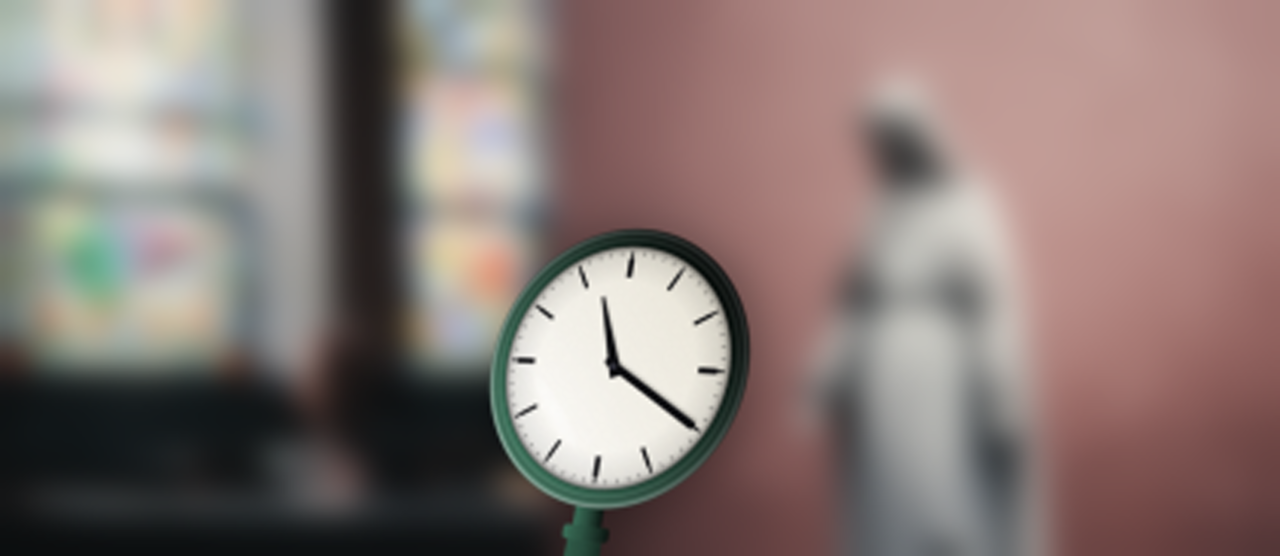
11h20
